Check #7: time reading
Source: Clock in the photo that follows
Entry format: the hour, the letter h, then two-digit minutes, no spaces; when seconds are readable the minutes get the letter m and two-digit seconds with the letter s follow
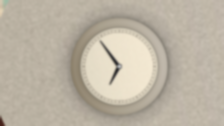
6h54
